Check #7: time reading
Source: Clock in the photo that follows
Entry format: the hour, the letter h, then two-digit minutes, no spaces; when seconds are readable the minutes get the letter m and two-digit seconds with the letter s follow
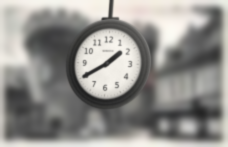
1h40
